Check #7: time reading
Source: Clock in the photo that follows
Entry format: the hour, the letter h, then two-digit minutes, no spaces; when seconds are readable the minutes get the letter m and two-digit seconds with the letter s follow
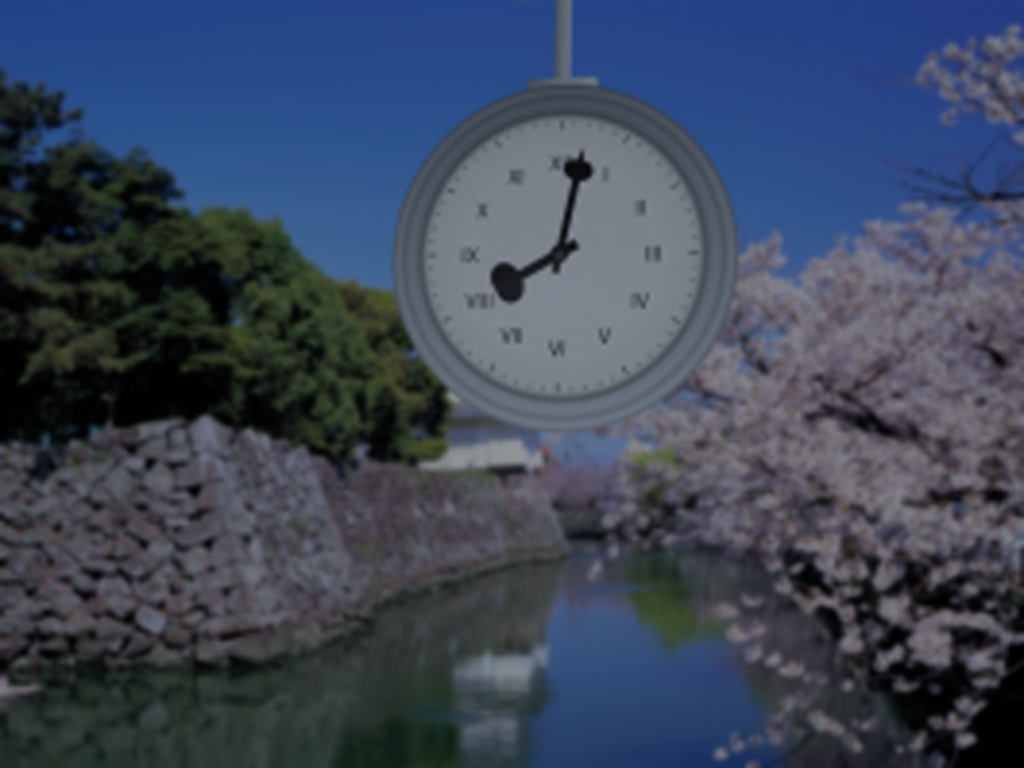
8h02
